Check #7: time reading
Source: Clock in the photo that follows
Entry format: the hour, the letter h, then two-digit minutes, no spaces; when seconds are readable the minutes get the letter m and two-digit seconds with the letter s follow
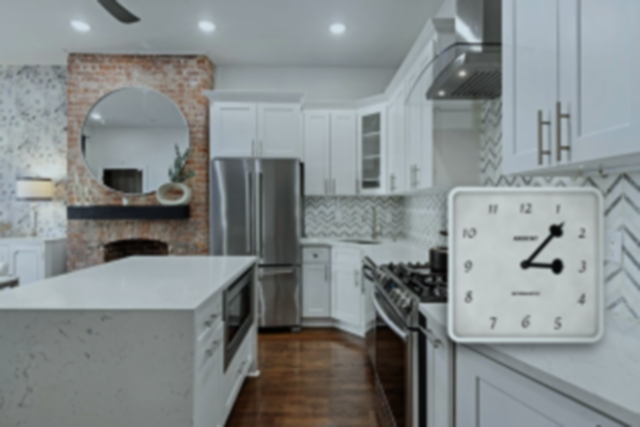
3h07
